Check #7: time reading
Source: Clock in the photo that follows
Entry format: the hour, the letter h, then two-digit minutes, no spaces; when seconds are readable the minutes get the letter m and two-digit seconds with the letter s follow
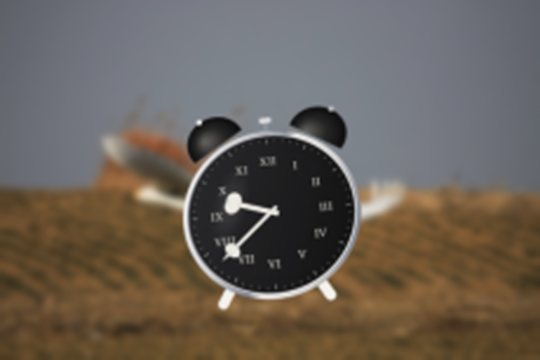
9h38
